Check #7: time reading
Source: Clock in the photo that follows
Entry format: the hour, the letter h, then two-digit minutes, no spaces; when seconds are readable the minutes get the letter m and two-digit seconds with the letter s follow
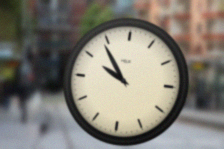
9h54
